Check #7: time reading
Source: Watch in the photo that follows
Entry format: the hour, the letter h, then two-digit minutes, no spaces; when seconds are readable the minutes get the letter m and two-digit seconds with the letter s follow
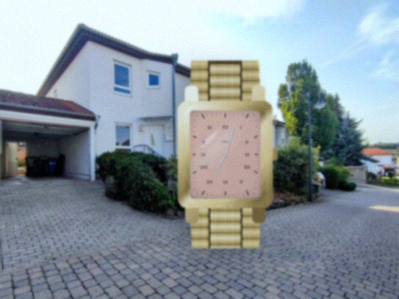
7h03
